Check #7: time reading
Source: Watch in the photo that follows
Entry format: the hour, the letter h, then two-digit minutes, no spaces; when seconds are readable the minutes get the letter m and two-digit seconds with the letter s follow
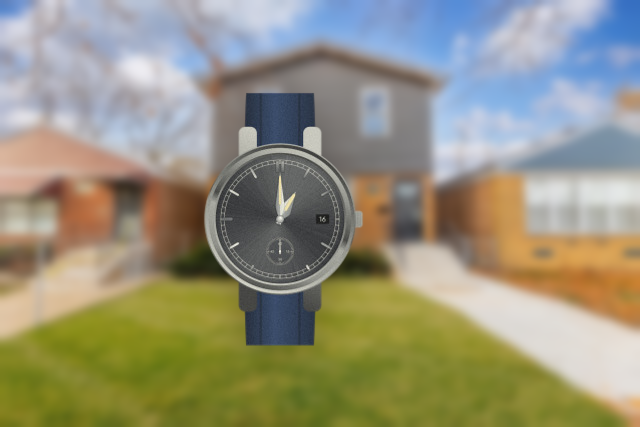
1h00
